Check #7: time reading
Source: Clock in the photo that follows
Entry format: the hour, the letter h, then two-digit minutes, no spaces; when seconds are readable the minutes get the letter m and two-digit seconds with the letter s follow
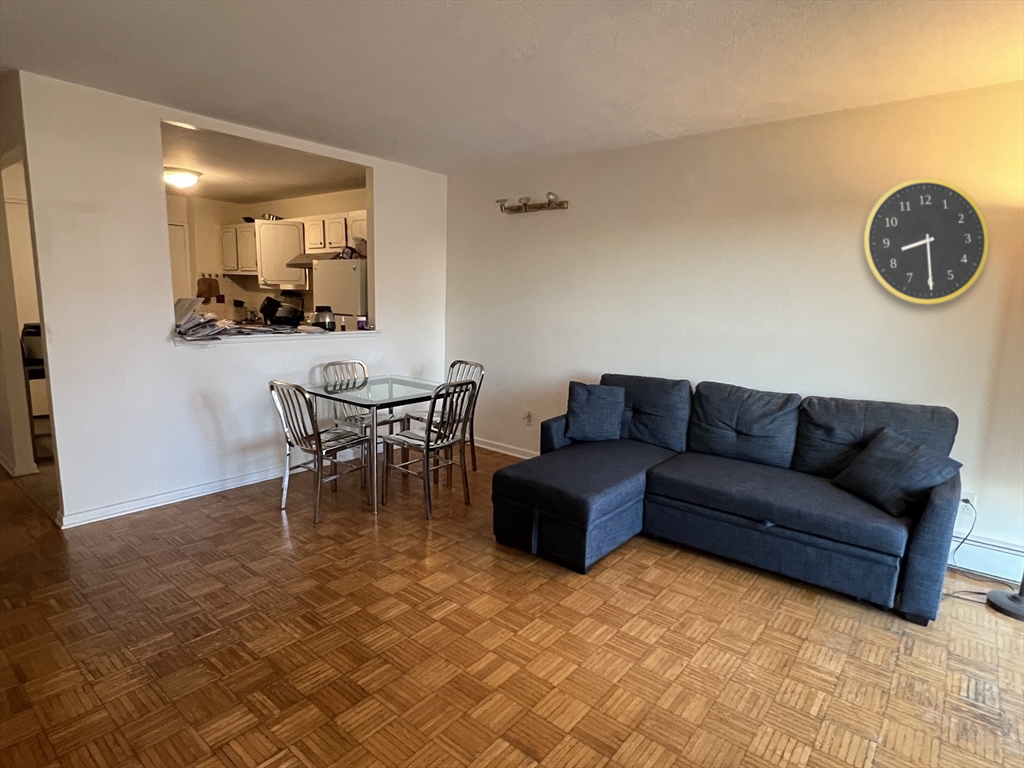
8h30
